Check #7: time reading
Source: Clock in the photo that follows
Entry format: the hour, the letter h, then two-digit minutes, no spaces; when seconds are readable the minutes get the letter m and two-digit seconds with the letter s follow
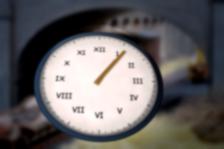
1h06
